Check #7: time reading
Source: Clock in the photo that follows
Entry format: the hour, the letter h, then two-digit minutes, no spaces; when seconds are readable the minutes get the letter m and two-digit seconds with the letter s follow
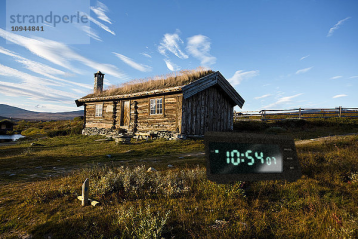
10h54m07s
